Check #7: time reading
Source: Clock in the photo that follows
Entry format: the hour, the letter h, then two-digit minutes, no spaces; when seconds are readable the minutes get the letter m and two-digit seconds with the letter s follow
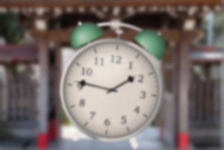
1h46
